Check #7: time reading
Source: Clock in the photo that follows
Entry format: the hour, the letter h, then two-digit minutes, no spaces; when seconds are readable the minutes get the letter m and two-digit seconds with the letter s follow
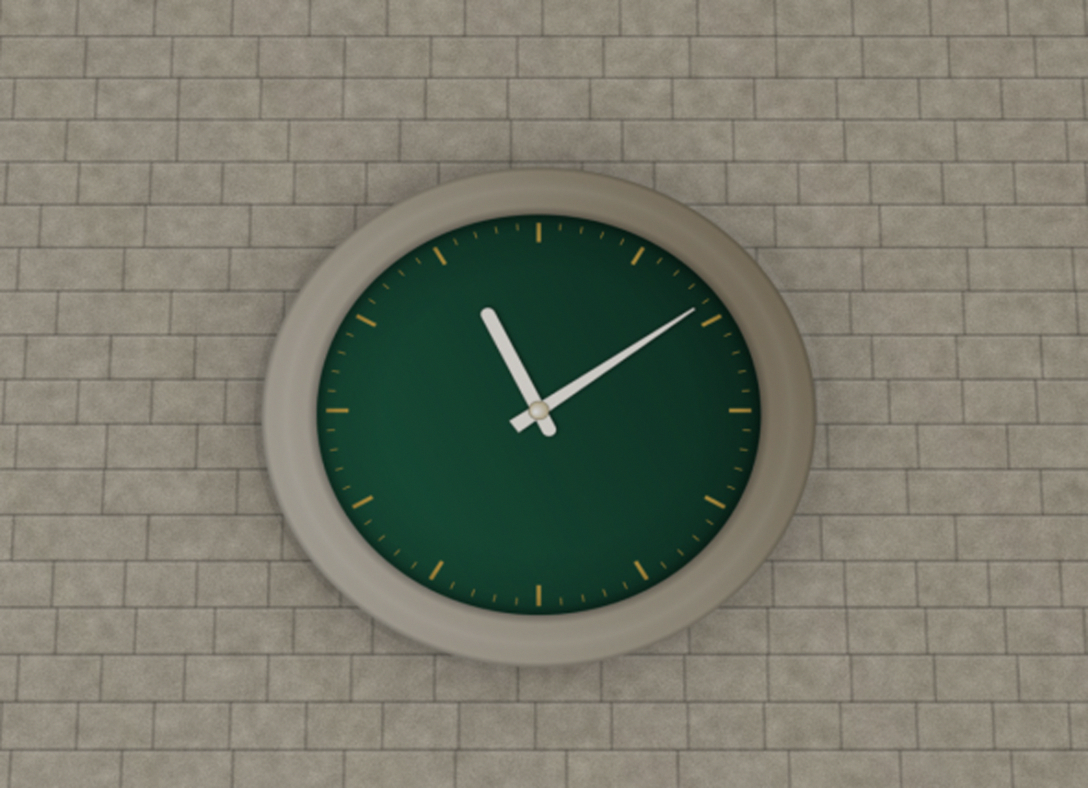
11h09
